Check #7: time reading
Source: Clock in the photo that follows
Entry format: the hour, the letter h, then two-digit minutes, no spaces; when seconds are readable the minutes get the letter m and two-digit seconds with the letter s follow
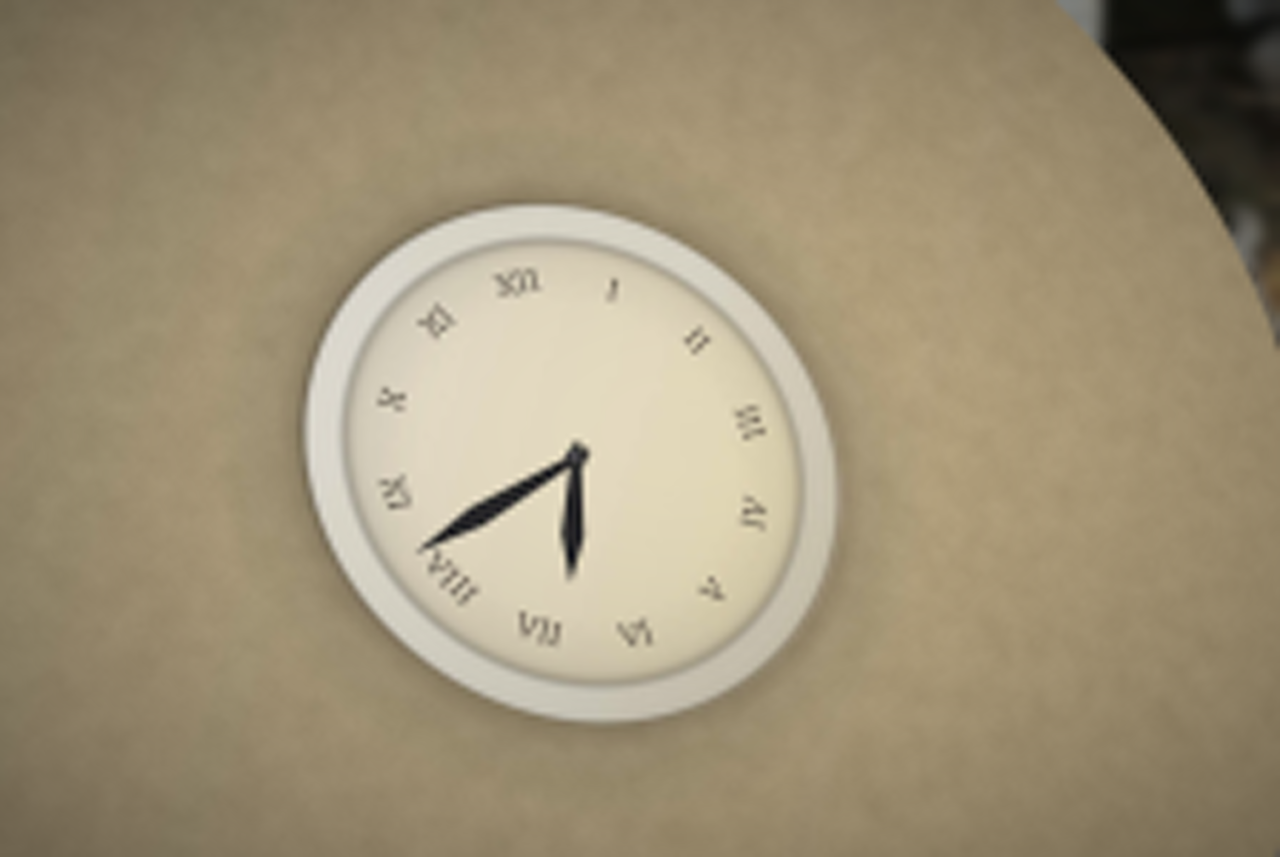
6h42
